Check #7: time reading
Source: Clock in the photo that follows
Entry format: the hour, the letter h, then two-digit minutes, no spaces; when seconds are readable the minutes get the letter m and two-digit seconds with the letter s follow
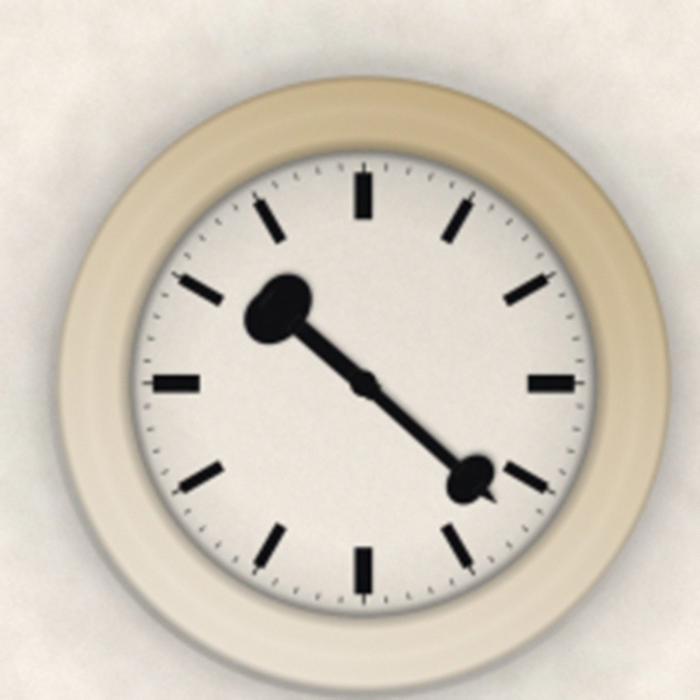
10h22
